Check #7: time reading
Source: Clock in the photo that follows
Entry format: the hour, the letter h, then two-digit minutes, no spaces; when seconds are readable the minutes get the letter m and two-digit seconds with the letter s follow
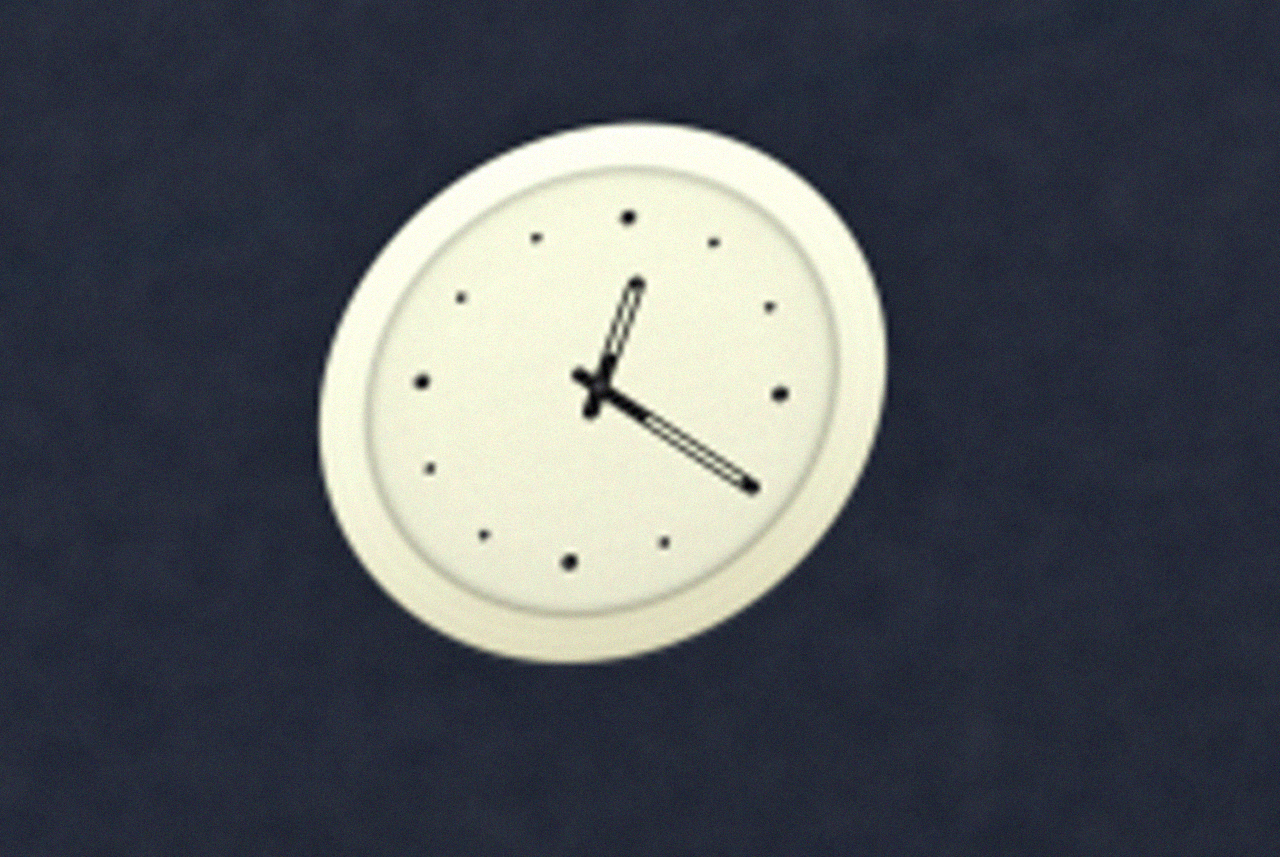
12h20
